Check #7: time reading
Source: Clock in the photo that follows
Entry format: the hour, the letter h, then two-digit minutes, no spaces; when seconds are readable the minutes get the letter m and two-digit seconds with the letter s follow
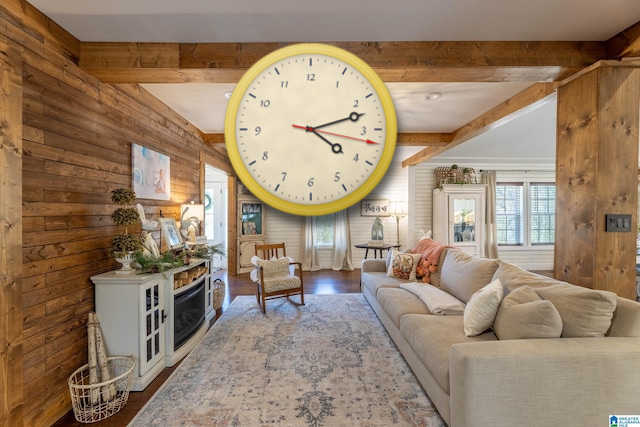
4h12m17s
